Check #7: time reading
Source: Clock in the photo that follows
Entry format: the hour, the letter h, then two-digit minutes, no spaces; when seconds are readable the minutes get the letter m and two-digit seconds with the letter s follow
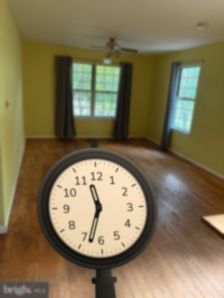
11h33
